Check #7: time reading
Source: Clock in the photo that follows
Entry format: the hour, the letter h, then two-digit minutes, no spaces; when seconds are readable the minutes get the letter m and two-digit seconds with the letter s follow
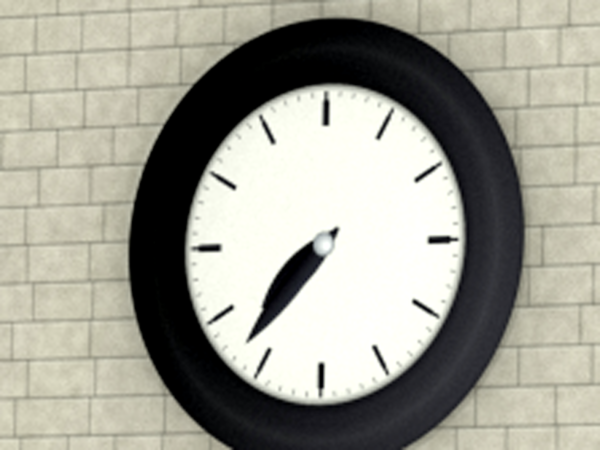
7h37
